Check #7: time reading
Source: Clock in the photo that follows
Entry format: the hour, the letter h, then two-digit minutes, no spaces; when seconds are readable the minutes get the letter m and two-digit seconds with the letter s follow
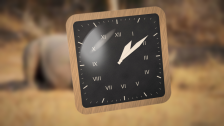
1h09
